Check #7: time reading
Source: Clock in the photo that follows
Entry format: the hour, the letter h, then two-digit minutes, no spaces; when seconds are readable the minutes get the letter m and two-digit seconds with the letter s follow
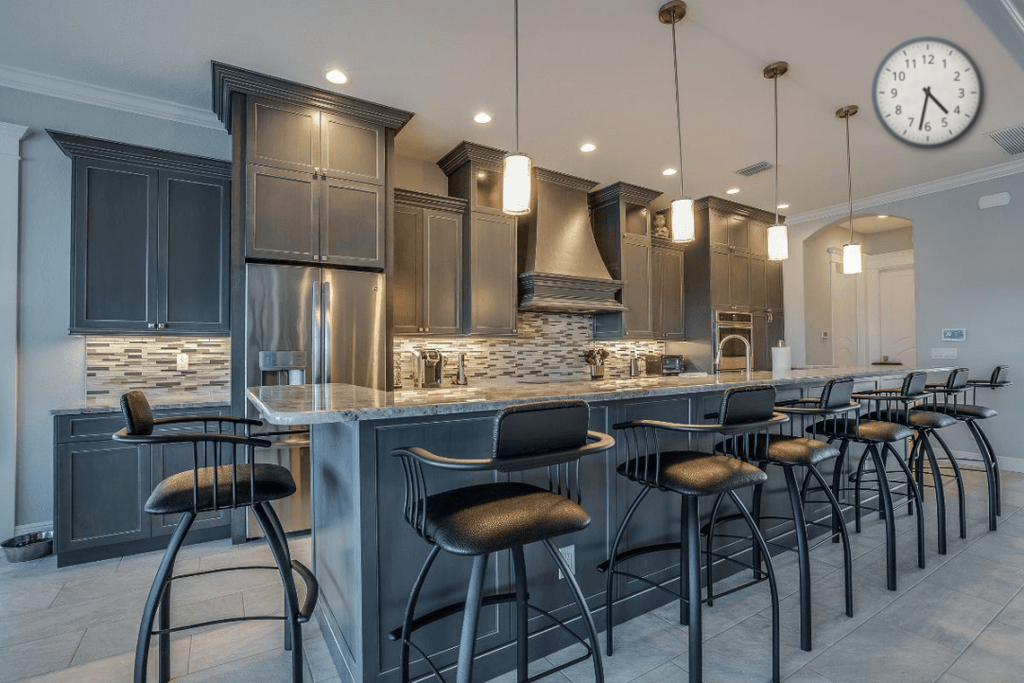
4h32
